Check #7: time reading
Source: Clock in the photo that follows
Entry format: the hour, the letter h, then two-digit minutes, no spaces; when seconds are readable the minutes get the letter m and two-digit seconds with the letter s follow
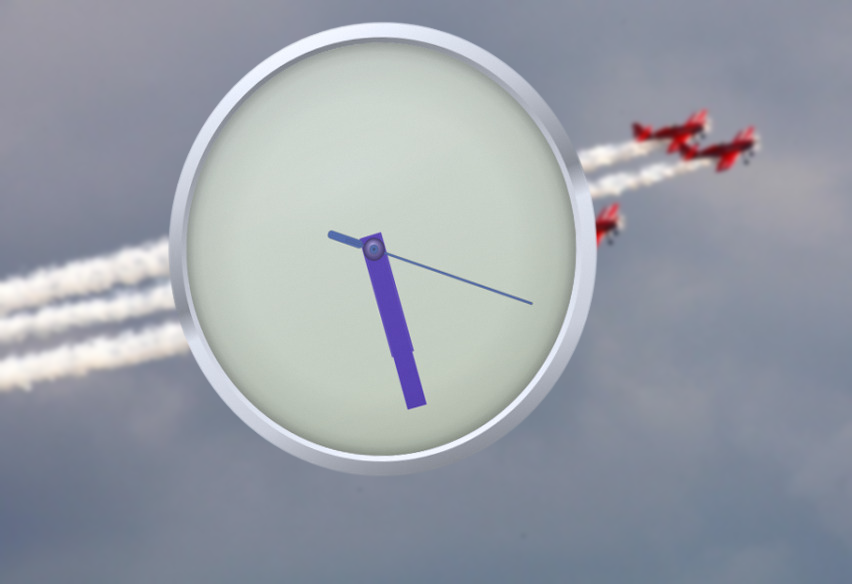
5h27m18s
